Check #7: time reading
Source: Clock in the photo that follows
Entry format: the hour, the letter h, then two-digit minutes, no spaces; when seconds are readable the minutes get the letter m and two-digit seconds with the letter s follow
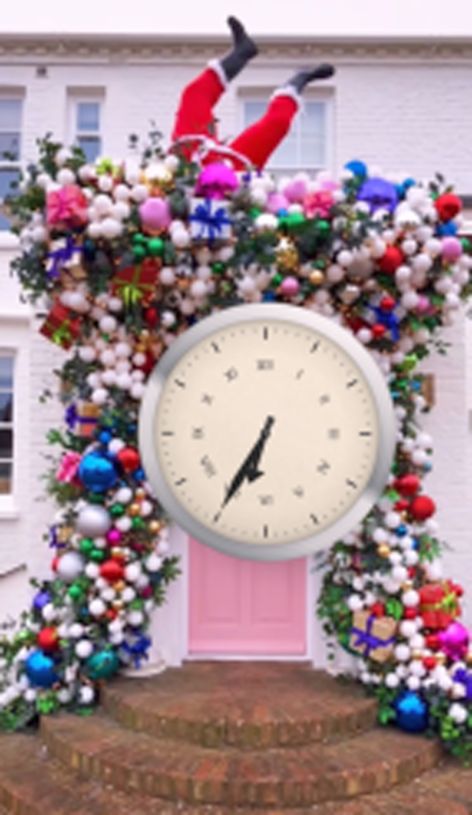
6h35
